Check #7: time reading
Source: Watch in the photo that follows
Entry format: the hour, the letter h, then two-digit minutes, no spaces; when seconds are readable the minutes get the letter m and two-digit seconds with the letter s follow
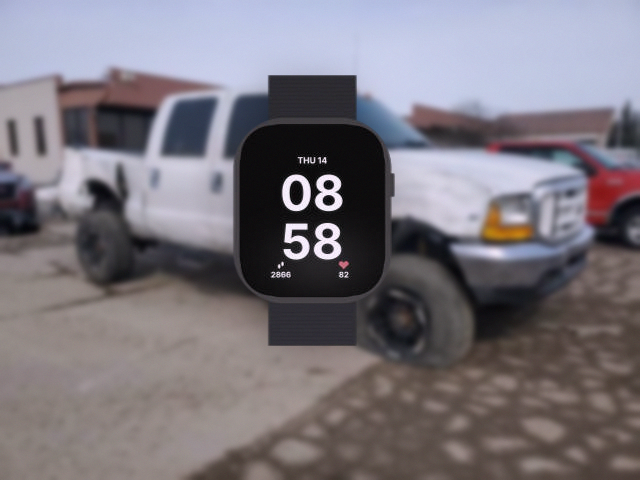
8h58
